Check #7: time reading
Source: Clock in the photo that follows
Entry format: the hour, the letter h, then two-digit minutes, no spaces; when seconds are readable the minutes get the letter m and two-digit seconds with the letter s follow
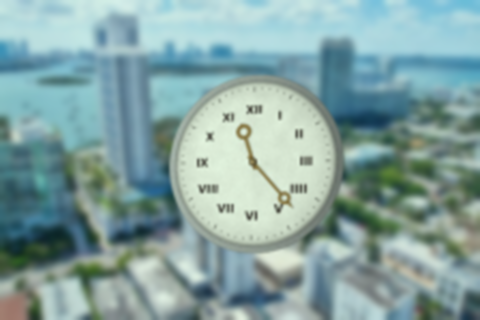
11h23
